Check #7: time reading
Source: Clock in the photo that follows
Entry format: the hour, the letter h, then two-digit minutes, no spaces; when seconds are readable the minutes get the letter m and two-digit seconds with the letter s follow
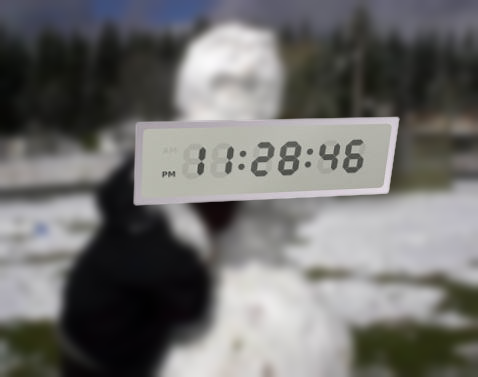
11h28m46s
